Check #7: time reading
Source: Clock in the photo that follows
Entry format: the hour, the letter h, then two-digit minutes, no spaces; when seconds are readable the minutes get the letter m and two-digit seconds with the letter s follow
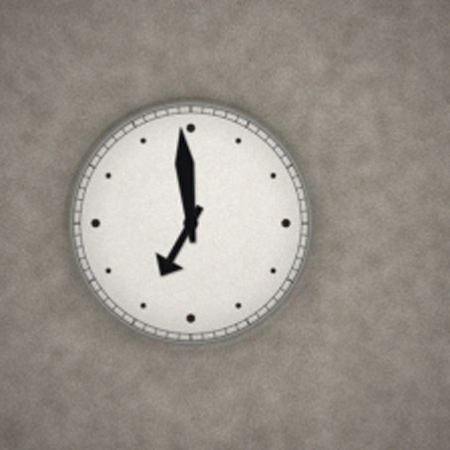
6h59
